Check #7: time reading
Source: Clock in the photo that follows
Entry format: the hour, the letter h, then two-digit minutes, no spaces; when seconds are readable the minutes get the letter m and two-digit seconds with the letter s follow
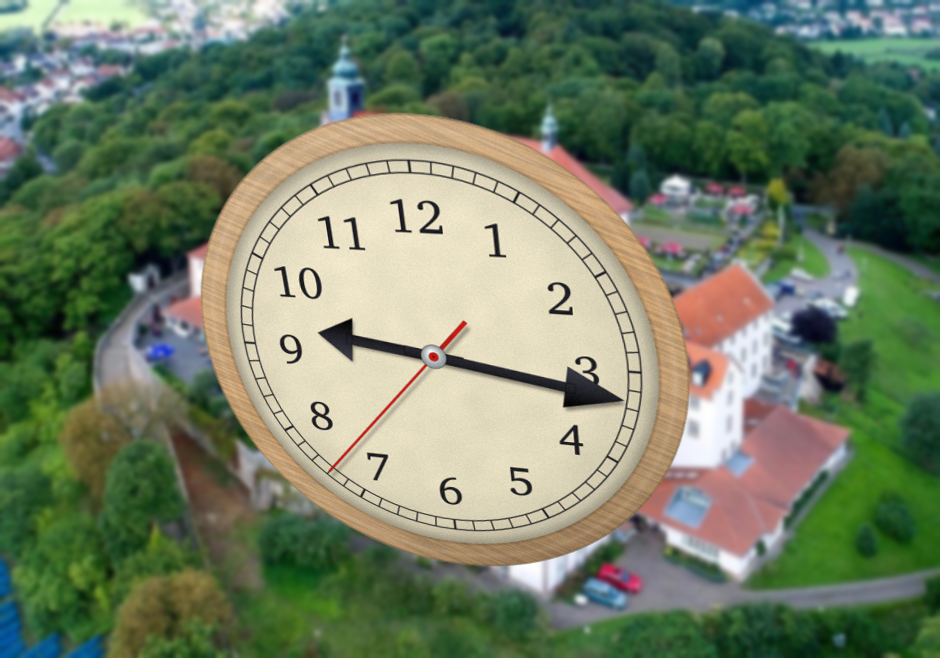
9h16m37s
